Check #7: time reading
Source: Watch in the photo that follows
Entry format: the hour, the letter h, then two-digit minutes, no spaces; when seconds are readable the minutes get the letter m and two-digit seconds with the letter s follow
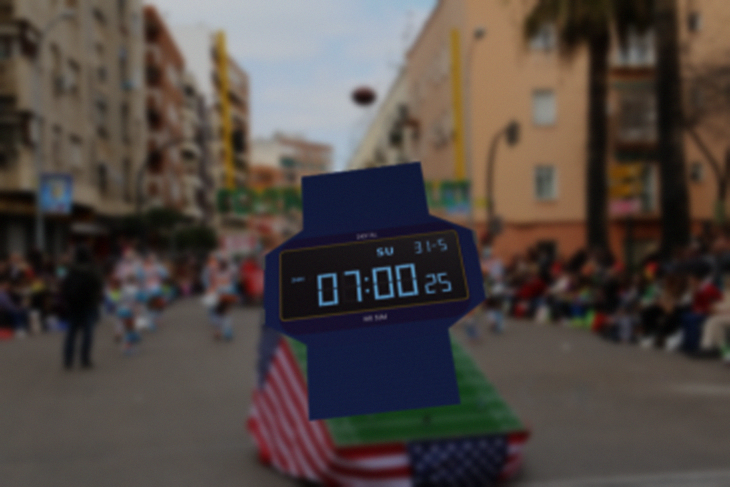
7h00m25s
